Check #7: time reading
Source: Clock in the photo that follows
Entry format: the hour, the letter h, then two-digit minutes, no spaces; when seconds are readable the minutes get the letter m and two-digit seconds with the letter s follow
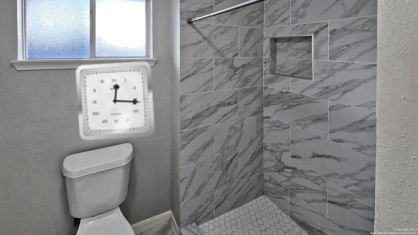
12h16
